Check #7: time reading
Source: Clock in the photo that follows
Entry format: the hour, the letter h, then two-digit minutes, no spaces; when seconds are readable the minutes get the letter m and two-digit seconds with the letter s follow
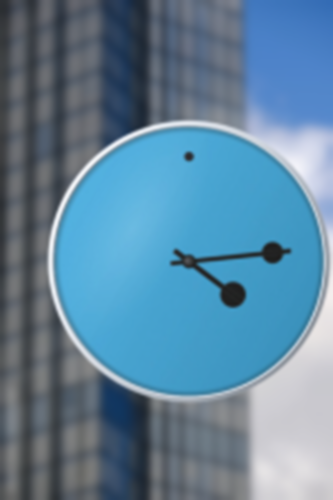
4h14
